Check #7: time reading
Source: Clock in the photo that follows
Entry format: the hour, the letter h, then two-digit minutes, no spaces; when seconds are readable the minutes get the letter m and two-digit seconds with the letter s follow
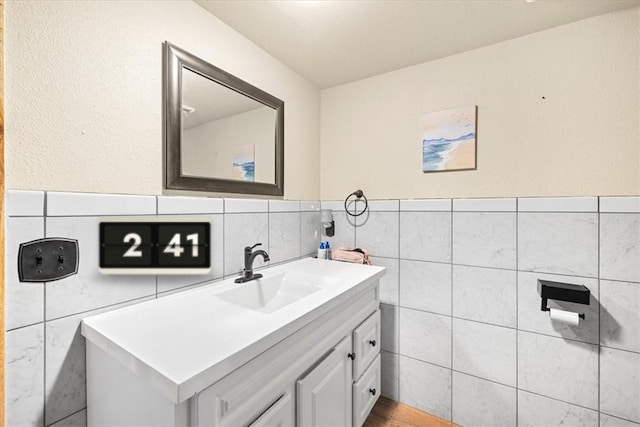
2h41
